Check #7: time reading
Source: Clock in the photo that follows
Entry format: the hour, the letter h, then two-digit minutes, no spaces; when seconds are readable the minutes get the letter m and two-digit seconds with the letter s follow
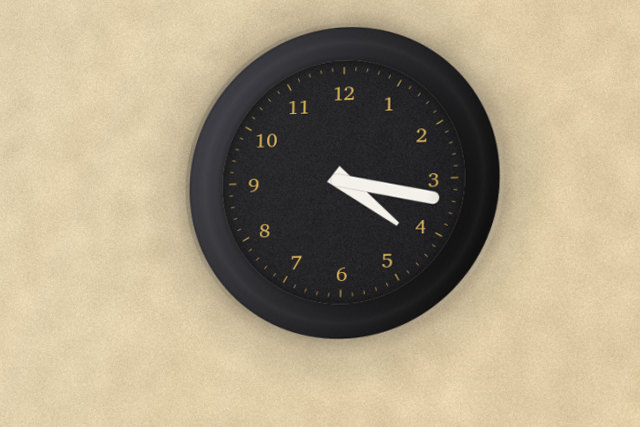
4h17
